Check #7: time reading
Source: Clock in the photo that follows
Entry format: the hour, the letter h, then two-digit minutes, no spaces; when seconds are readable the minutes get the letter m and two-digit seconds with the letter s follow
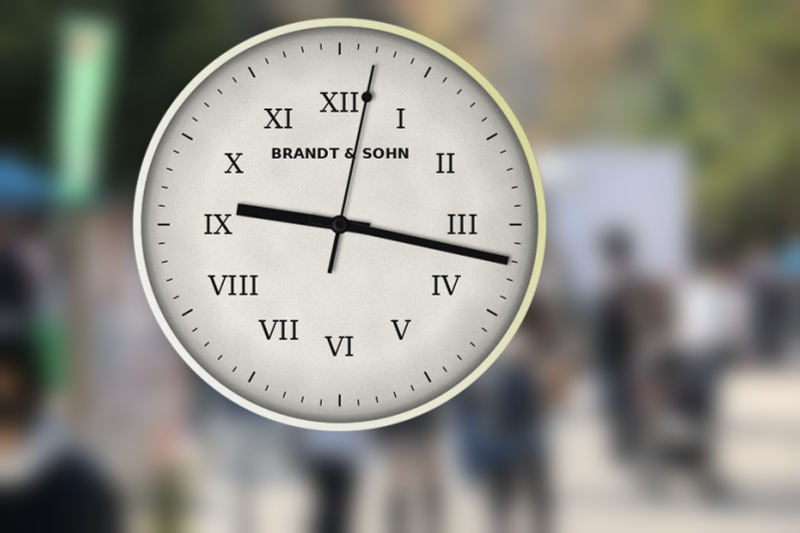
9h17m02s
